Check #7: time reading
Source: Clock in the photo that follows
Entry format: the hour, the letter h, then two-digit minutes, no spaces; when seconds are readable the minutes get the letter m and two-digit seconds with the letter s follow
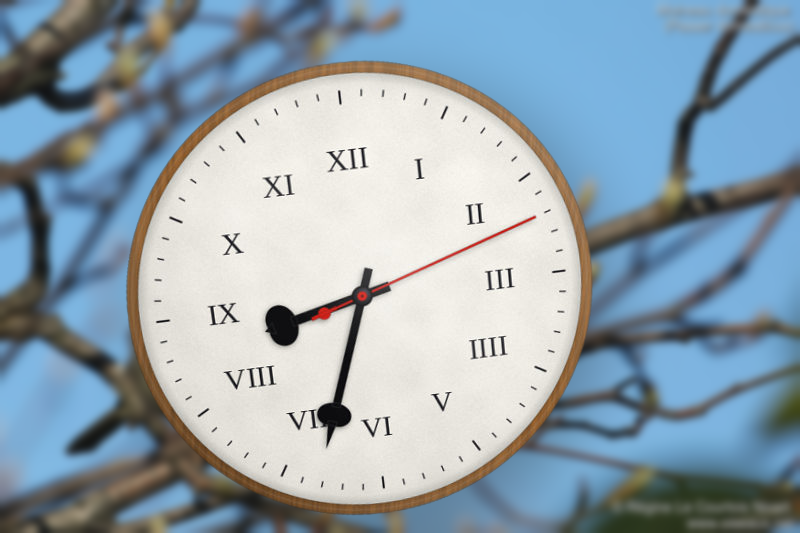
8h33m12s
